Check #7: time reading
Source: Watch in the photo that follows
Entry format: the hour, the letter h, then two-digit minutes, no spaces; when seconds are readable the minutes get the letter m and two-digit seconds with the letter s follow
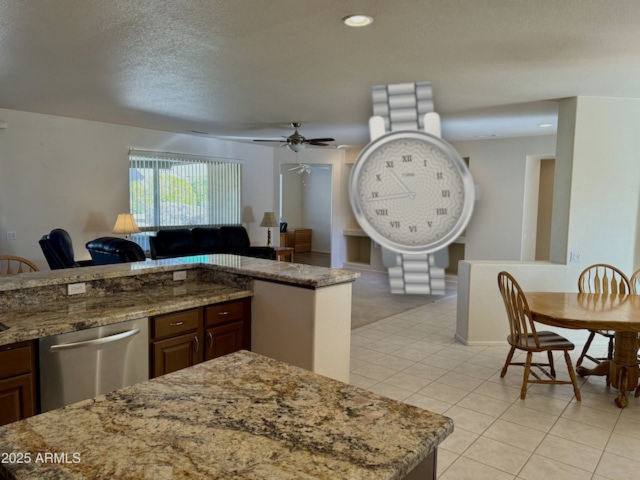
10h44
